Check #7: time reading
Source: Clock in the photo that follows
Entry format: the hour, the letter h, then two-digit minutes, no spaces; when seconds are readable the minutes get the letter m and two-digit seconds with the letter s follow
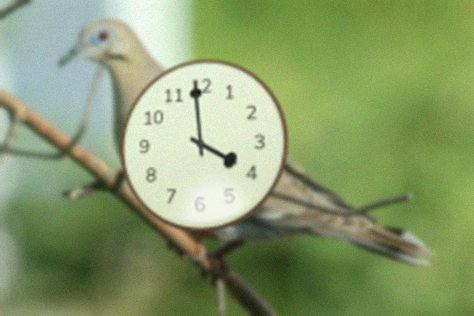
3h59
